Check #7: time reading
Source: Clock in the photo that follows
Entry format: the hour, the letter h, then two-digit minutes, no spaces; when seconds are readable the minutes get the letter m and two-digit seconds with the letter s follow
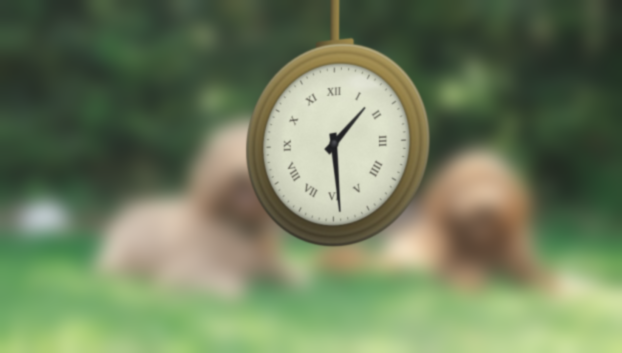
1h29
